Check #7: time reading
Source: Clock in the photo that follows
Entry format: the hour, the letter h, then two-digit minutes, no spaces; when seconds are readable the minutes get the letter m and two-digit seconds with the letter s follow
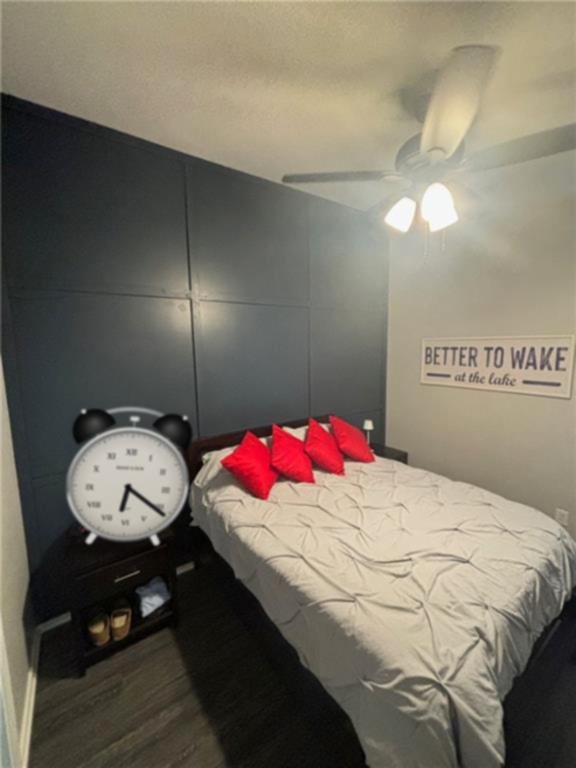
6h21
